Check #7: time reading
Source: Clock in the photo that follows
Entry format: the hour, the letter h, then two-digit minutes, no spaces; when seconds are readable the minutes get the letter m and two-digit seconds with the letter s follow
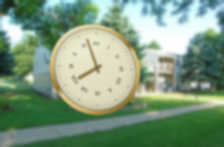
7h57
